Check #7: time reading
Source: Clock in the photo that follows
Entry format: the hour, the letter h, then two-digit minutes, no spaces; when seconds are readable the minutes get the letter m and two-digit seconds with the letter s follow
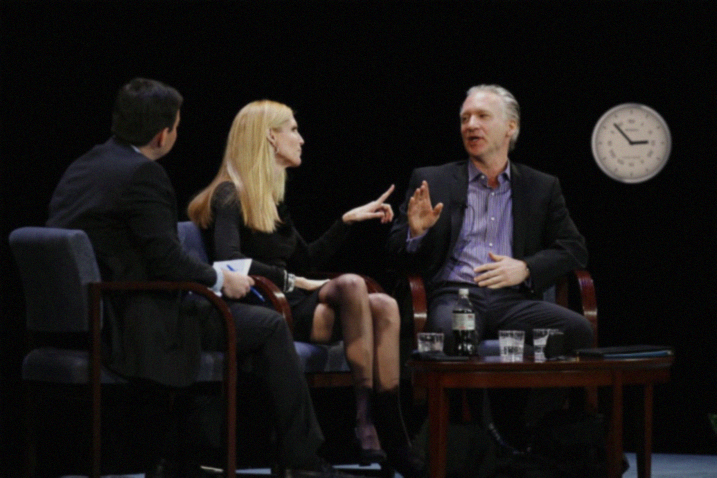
2h53
